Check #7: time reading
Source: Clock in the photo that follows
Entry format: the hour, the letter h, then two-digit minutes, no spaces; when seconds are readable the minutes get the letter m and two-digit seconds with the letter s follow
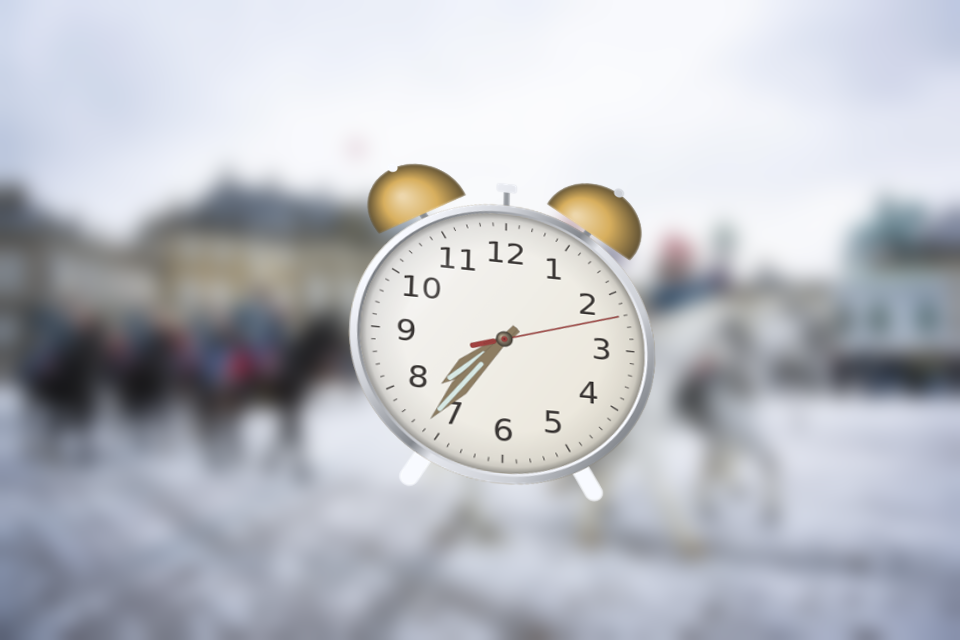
7h36m12s
